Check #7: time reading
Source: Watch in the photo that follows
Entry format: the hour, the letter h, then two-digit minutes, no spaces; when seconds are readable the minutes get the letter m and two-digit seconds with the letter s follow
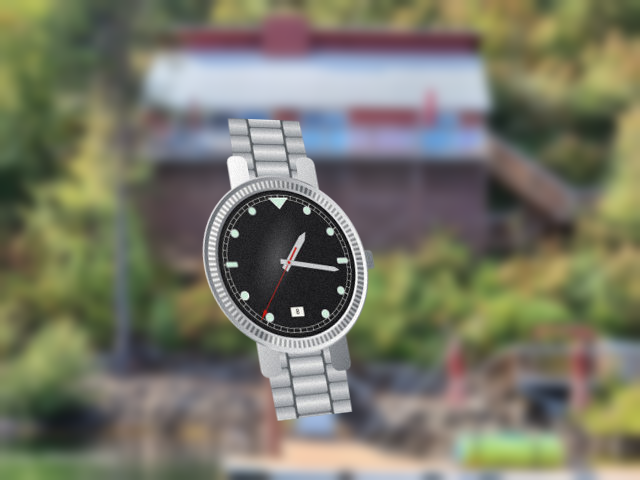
1h16m36s
